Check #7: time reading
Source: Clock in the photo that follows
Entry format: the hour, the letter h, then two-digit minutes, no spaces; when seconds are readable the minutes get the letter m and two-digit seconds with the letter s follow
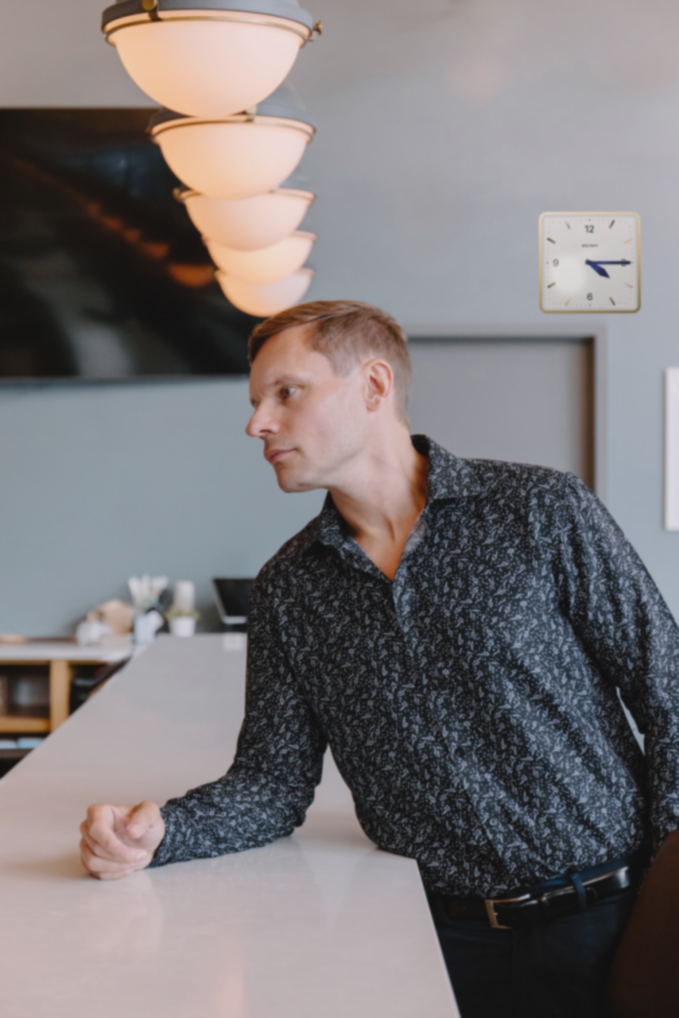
4h15
